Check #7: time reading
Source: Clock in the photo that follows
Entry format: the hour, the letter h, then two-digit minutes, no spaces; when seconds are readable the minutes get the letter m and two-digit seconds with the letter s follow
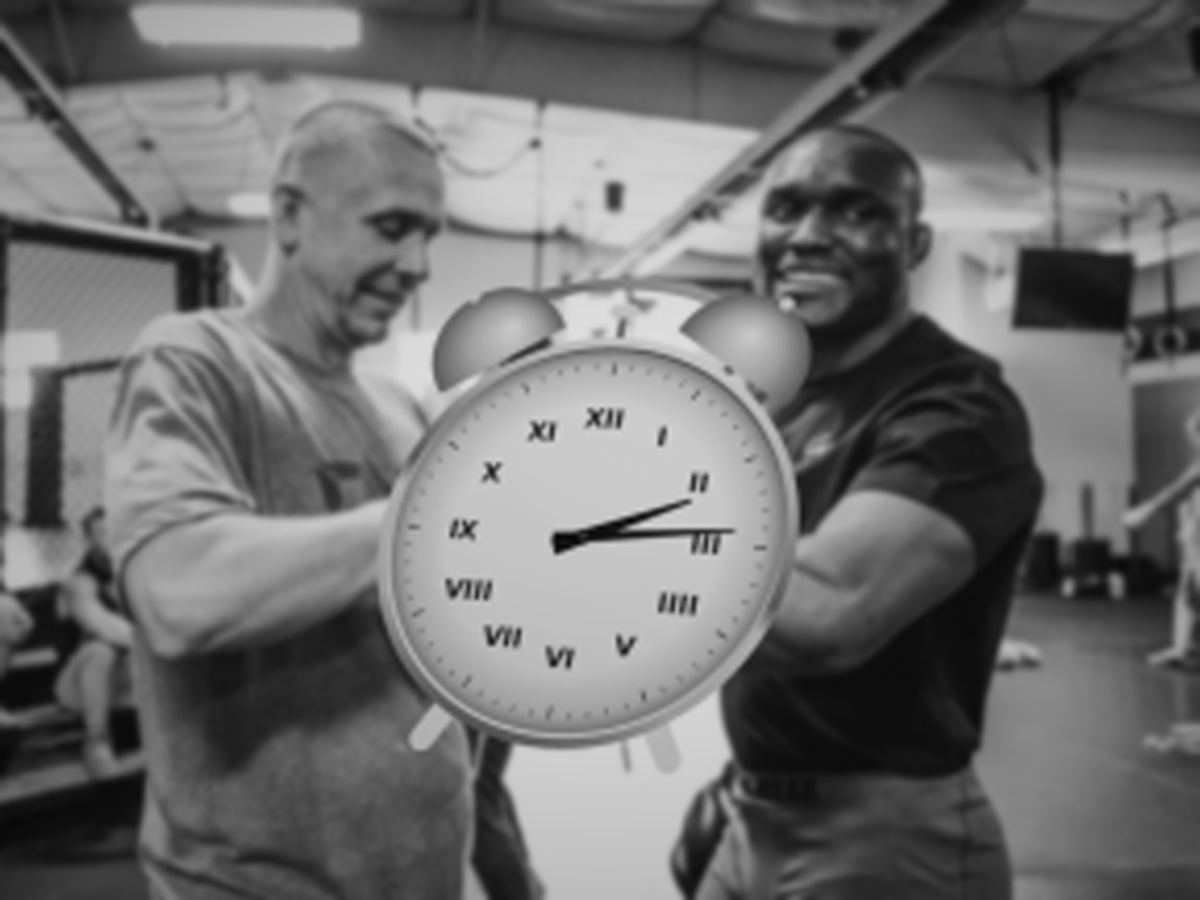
2h14
